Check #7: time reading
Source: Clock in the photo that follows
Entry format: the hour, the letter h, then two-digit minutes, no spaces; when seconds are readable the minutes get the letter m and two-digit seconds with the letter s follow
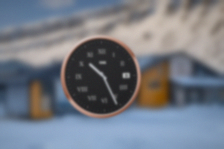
10h26
